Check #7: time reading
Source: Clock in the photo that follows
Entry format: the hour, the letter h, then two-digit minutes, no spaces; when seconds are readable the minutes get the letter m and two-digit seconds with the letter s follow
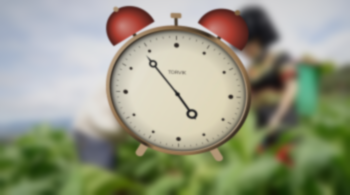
4h54
